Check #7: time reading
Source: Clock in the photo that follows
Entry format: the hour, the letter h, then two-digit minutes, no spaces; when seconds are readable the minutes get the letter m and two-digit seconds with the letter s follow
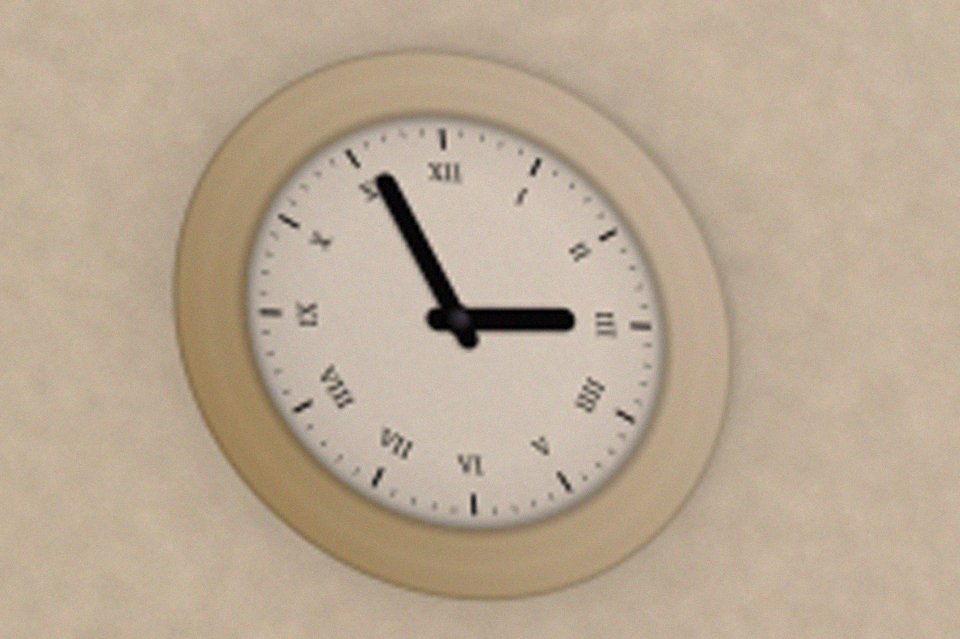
2h56
